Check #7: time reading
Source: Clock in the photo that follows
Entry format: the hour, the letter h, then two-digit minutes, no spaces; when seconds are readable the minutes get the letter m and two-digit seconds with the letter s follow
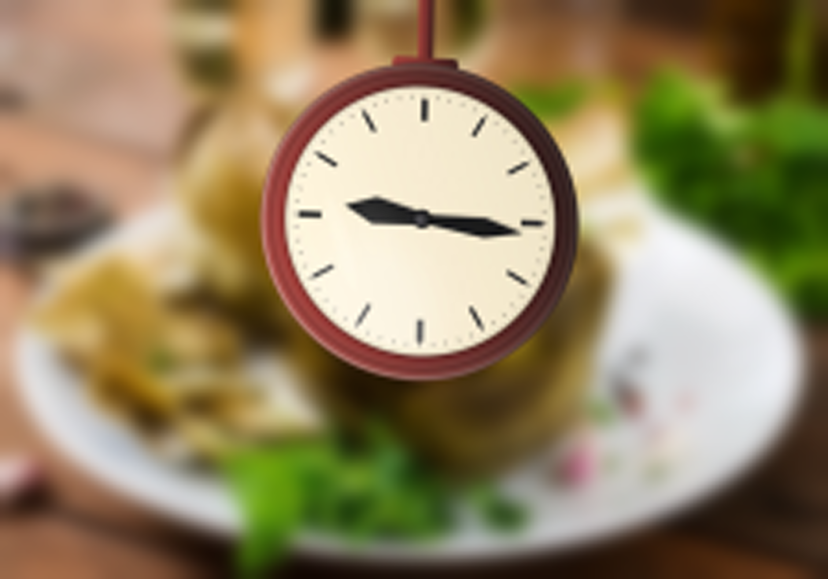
9h16
